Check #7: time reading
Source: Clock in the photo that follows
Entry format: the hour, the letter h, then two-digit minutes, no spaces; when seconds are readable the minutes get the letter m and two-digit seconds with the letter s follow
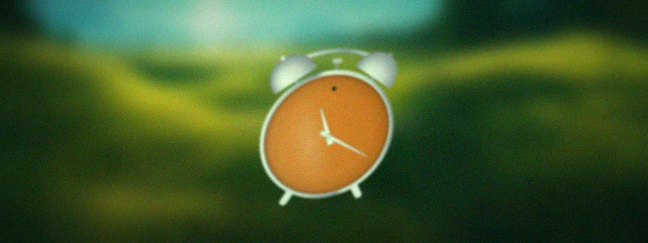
11h20
